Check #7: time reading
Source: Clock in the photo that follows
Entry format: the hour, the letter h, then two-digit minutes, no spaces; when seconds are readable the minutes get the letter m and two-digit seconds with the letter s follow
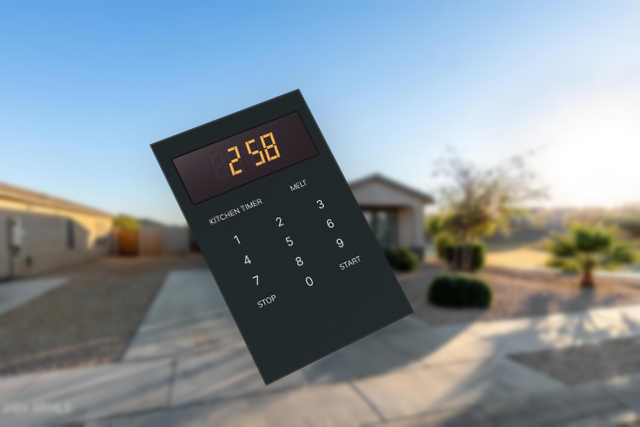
2h58
